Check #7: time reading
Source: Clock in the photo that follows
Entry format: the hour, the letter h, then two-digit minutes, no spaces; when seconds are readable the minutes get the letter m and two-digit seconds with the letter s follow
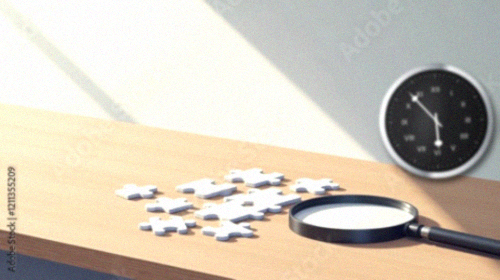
5h53
